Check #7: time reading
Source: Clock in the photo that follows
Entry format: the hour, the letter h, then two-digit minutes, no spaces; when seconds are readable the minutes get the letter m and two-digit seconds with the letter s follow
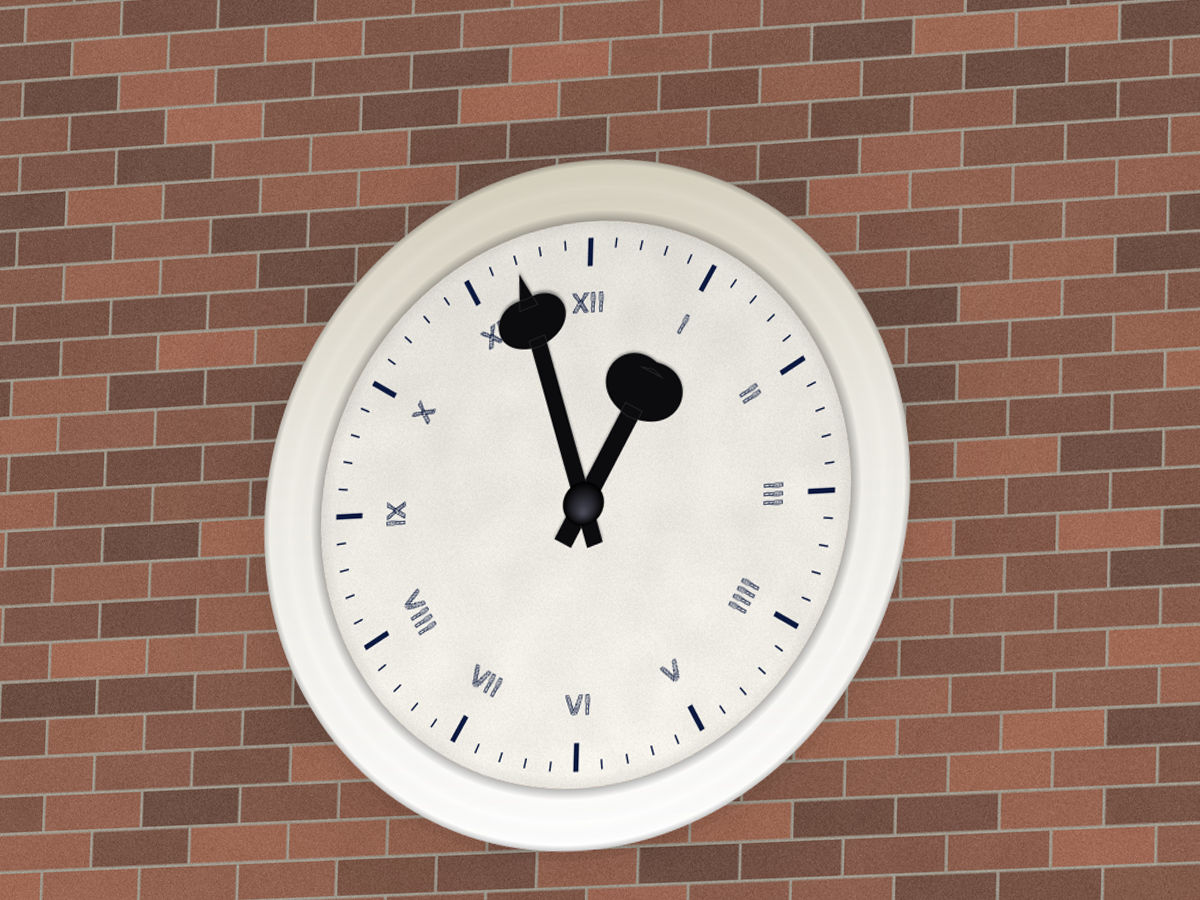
12h57
